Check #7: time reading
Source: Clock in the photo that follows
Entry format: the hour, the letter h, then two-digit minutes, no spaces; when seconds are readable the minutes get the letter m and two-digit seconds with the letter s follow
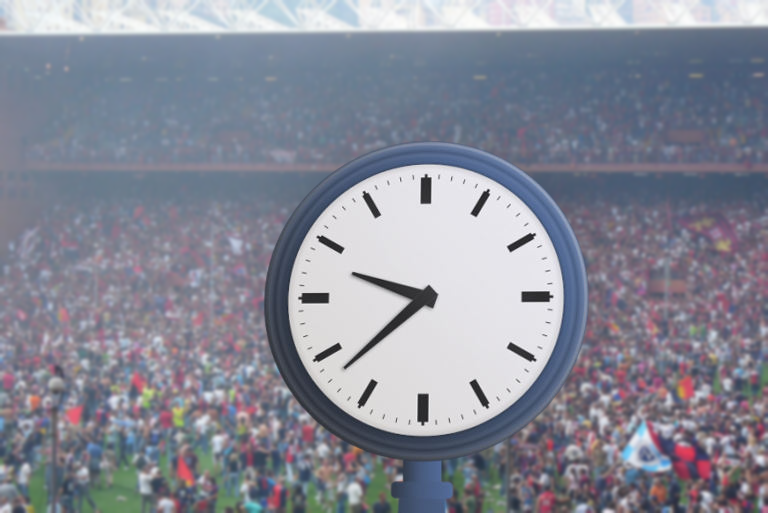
9h38
